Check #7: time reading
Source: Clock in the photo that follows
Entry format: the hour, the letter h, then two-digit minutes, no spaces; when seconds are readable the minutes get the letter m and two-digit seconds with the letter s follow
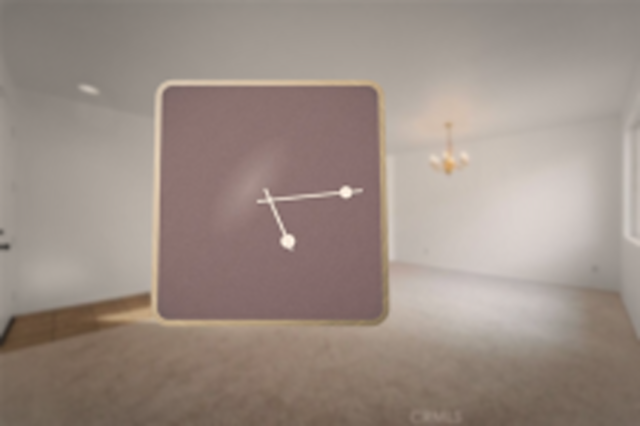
5h14
